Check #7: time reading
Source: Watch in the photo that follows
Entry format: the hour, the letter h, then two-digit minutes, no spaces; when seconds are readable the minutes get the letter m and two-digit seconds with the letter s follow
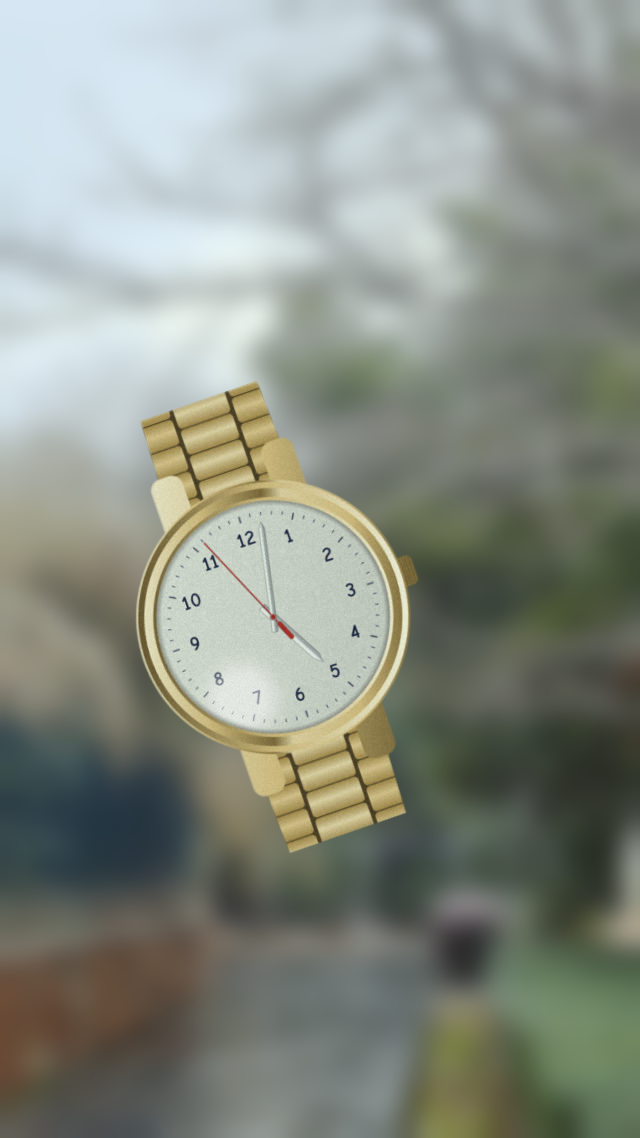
5h01m56s
